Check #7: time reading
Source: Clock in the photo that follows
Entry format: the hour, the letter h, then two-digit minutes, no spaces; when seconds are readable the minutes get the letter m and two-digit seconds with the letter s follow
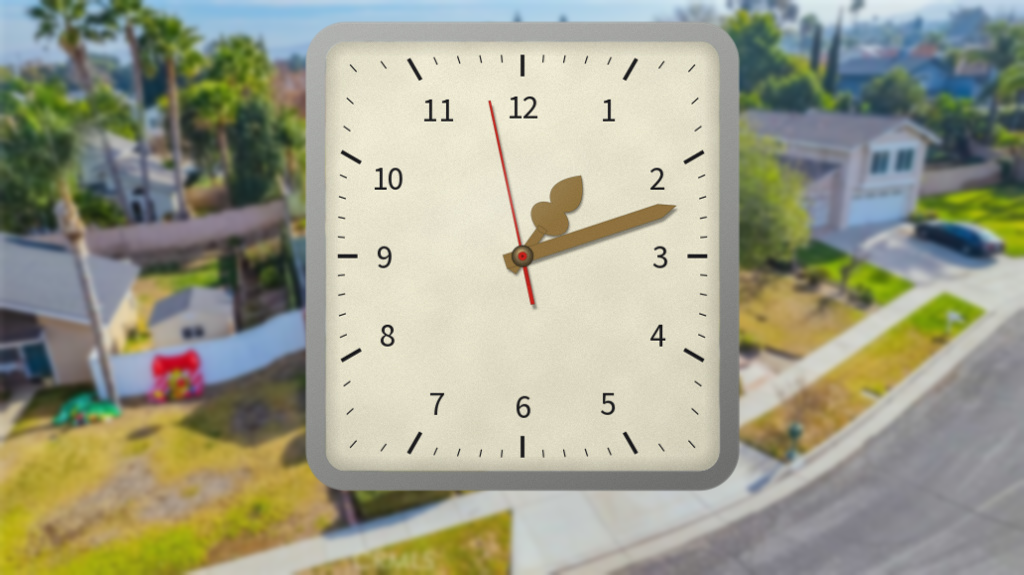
1h11m58s
